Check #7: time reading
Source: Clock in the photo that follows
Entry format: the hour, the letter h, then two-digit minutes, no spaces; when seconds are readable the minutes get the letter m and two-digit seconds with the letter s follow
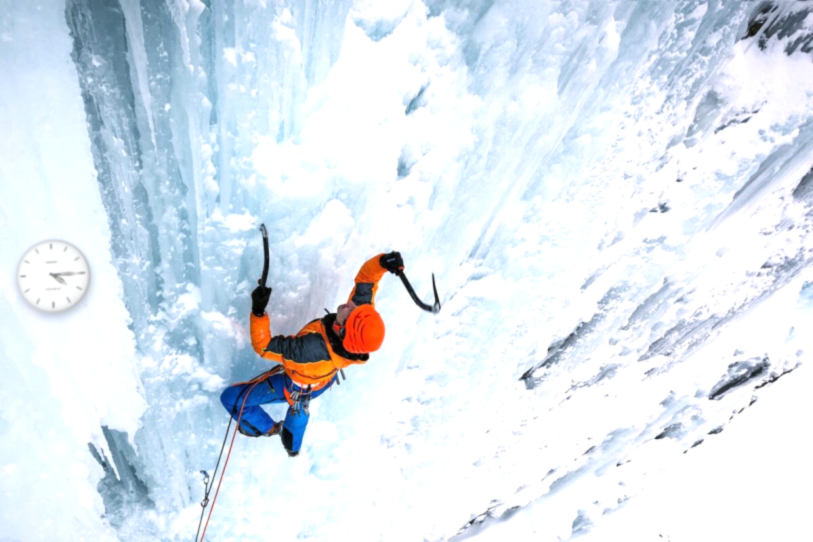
4h15
